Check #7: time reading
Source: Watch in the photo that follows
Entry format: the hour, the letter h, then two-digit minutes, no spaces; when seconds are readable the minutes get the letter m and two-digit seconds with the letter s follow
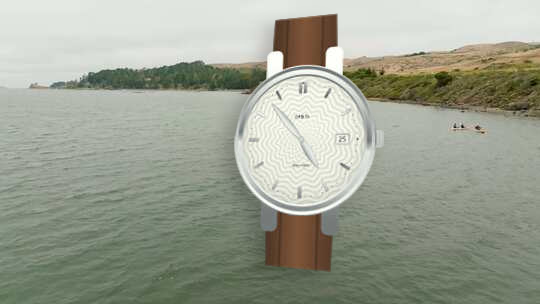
4h53
